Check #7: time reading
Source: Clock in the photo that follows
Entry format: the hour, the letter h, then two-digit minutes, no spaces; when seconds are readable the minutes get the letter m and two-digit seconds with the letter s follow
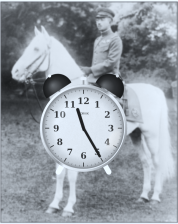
11h25
